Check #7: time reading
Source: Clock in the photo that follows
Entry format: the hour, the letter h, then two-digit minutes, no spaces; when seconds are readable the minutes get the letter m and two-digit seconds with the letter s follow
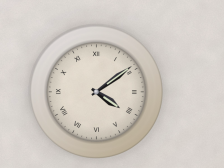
4h09
